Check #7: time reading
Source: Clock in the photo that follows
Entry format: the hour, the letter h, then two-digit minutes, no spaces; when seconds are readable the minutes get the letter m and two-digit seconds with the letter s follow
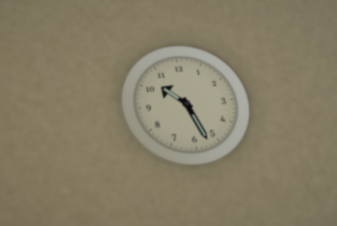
10h27
